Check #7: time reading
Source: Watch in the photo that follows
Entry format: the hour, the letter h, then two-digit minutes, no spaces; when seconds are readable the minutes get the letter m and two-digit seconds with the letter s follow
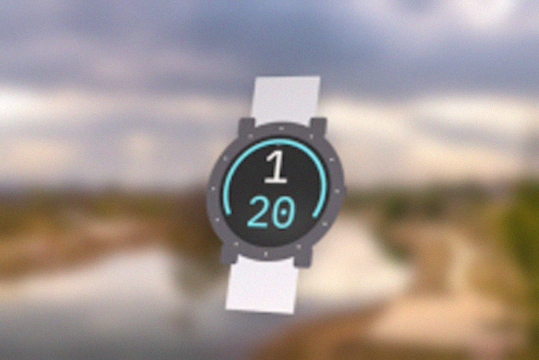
1h20
